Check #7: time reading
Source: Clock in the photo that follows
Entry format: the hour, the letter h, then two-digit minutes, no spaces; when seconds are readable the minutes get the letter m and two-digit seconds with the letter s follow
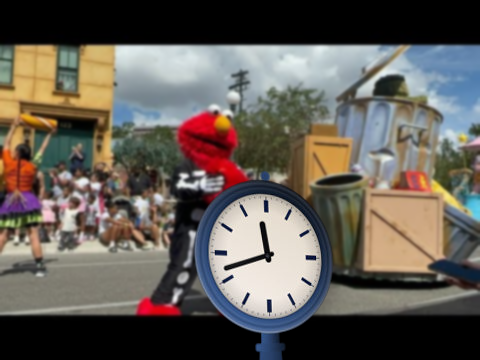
11h42
